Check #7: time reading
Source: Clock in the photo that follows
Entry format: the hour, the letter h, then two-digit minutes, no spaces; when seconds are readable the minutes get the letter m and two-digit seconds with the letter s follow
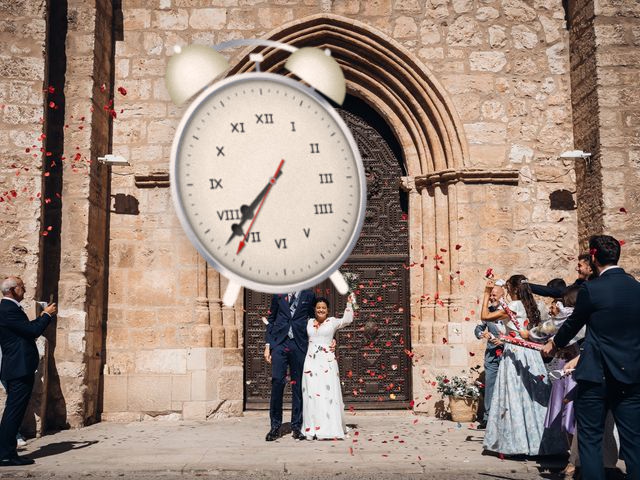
7h37m36s
